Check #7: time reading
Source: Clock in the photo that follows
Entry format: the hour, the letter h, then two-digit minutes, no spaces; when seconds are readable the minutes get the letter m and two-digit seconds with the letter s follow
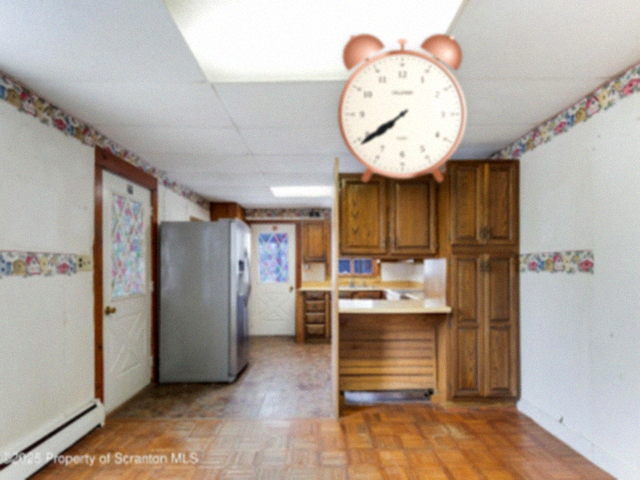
7h39
